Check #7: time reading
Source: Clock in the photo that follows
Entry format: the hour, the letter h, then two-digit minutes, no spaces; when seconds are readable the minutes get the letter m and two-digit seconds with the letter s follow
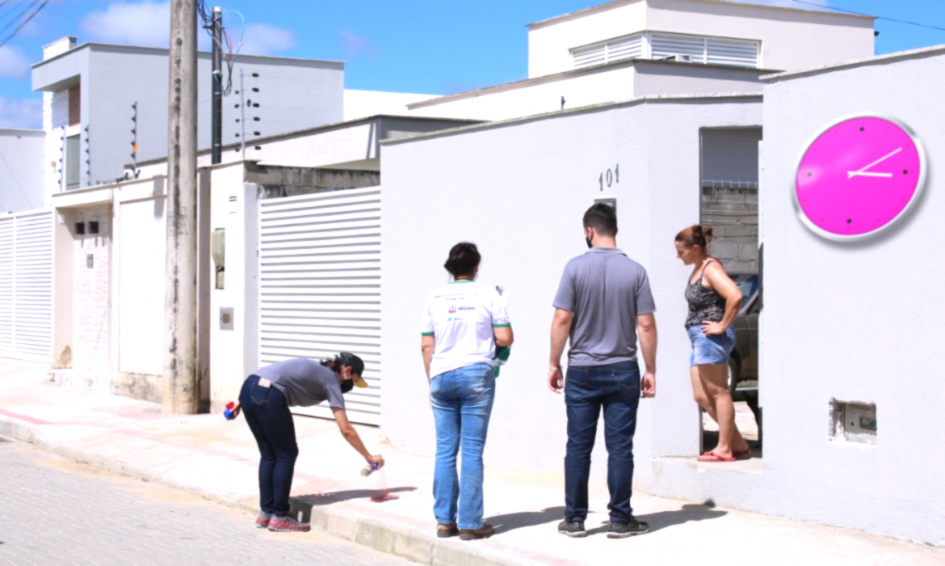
3h10
